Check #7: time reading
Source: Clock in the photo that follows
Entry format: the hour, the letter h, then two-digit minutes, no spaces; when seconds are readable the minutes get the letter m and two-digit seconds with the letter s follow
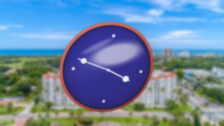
3h48
